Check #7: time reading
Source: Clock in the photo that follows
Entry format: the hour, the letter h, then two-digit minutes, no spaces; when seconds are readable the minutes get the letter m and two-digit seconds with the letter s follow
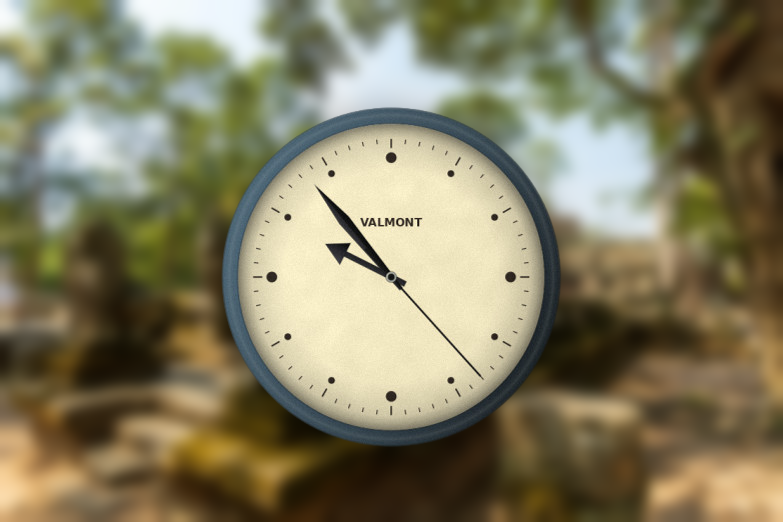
9h53m23s
